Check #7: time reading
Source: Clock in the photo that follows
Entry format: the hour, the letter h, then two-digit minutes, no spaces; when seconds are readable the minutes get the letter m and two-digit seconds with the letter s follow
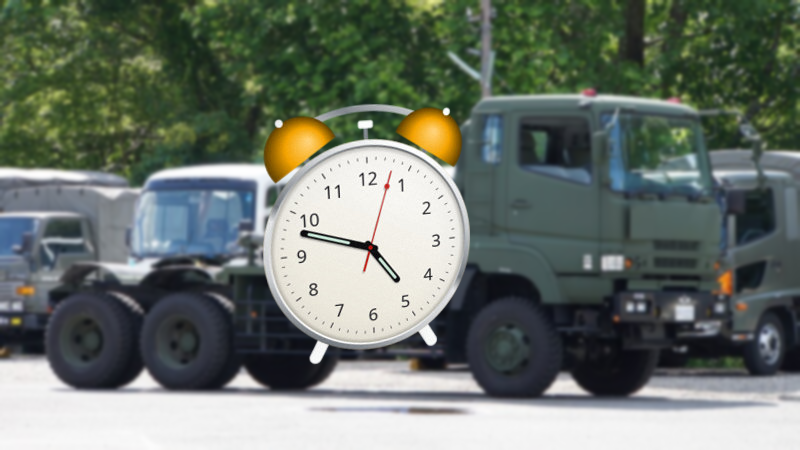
4h48m03s
